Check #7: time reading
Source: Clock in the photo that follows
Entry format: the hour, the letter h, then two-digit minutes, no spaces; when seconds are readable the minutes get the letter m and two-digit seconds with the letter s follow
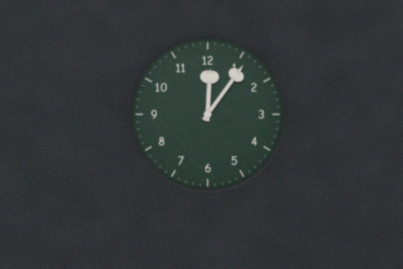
12h06
